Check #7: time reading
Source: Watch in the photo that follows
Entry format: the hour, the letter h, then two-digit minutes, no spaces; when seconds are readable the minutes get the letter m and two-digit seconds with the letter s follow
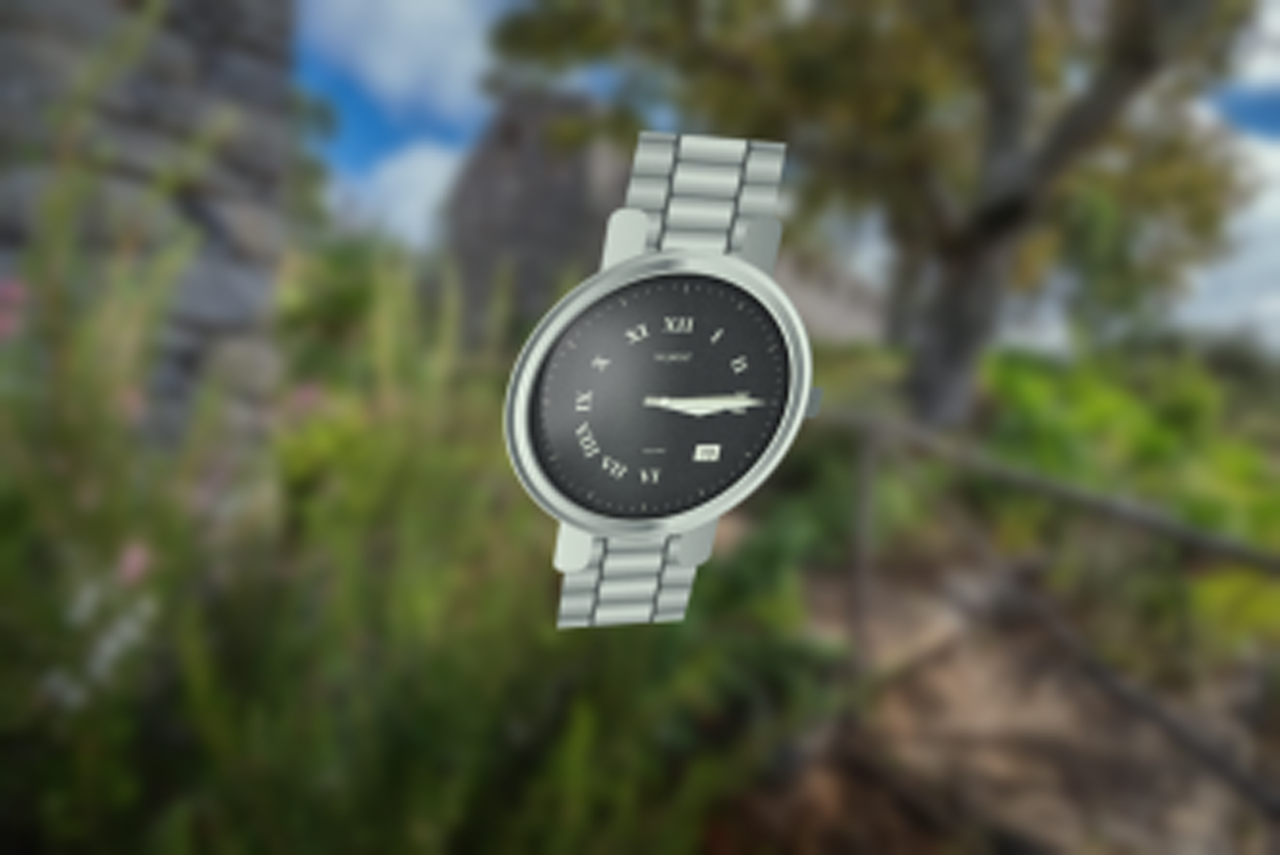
3h15
